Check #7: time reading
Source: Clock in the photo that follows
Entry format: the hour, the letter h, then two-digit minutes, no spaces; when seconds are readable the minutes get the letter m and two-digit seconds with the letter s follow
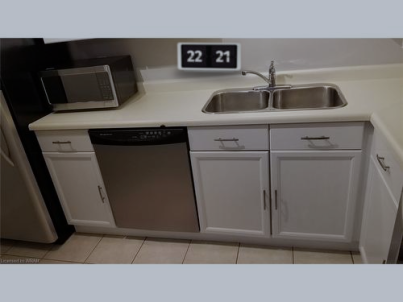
22h21
